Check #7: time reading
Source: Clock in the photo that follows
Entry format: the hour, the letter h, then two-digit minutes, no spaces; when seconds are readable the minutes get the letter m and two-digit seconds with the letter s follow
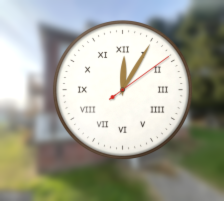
12h05m09s
